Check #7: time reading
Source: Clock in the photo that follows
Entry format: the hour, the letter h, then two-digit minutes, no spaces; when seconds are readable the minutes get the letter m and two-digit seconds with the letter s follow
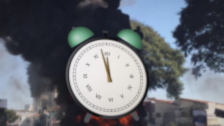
11h58
